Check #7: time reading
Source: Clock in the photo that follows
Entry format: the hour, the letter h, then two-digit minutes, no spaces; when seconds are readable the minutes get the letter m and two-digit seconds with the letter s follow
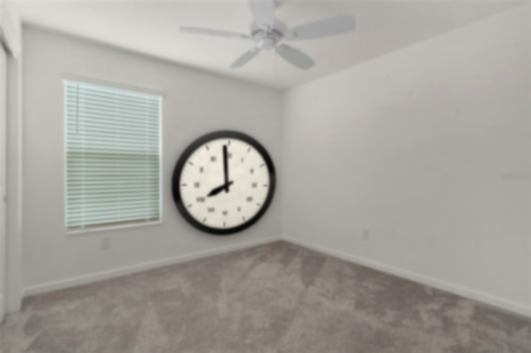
7h59
